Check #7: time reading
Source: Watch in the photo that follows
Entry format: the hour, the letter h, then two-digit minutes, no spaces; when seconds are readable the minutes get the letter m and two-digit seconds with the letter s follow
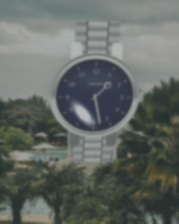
1h28
